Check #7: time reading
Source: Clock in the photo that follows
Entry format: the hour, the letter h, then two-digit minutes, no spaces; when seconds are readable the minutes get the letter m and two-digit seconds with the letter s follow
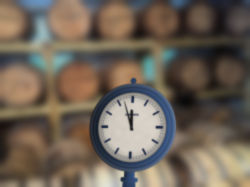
11h57
